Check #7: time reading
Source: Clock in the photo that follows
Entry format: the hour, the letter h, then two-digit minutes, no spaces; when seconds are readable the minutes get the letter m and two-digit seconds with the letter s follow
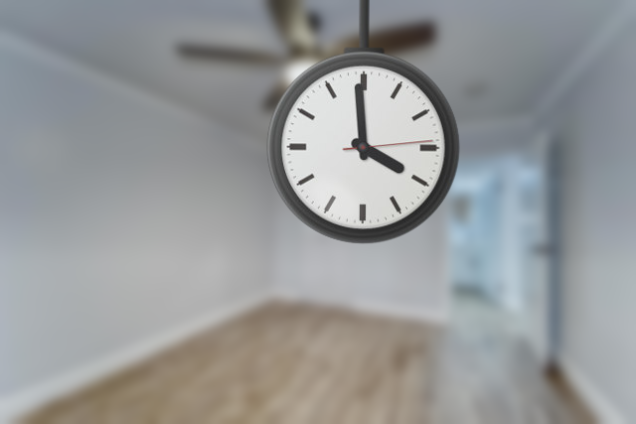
3h59m14s
